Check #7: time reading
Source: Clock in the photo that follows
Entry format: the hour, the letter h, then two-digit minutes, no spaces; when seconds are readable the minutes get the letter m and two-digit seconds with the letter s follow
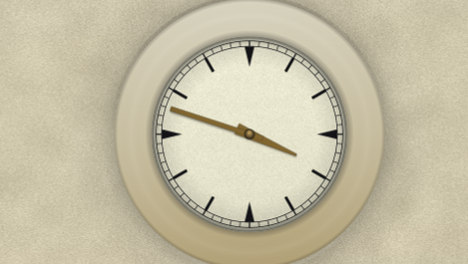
3h48
